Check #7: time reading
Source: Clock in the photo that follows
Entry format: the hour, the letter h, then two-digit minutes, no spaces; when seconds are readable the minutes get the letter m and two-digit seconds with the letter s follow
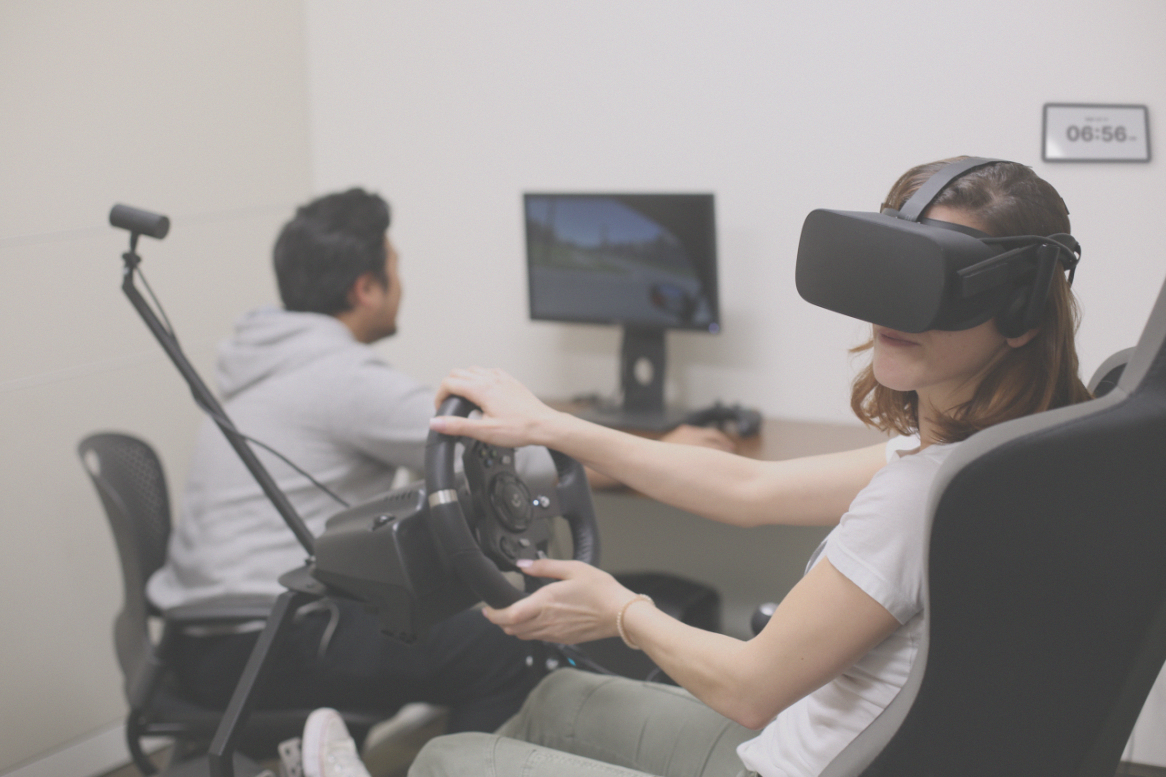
6h56
